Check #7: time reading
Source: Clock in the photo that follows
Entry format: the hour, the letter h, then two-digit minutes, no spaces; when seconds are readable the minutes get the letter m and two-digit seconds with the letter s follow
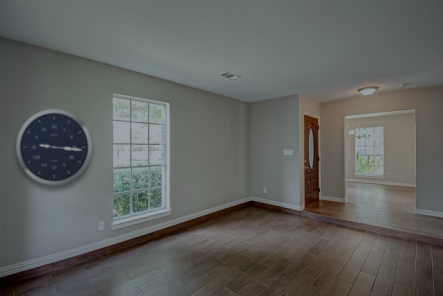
9h16
